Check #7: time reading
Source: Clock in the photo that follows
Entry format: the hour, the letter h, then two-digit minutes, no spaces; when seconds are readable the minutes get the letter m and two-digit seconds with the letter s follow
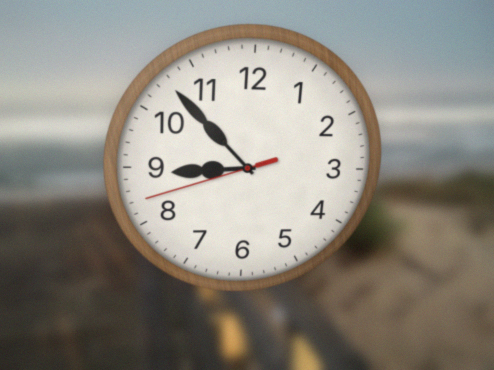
8h52m42s
